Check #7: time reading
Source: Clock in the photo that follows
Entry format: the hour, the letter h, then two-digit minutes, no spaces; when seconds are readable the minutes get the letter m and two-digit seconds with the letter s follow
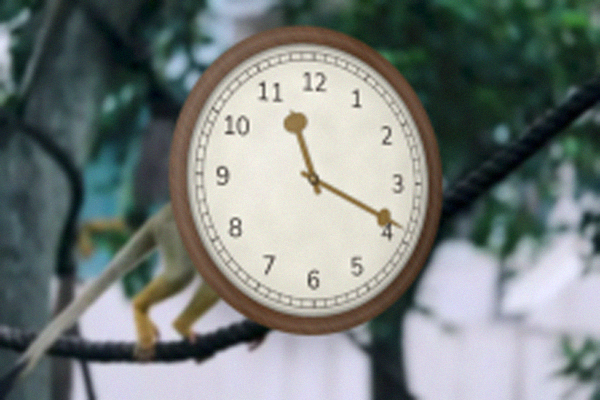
11h19
